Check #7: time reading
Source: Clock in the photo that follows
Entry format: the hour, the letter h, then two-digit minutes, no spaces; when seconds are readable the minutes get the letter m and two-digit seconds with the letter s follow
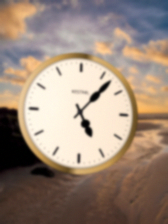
5h07
